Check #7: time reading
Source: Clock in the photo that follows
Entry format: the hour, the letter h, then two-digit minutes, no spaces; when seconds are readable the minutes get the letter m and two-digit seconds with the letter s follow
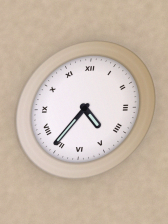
4h36
